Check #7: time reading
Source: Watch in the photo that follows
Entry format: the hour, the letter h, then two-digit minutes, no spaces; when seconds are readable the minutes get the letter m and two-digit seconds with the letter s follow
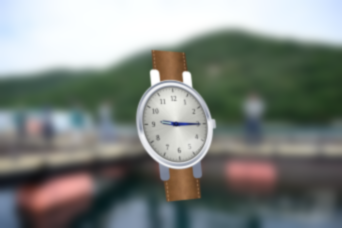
9h15
